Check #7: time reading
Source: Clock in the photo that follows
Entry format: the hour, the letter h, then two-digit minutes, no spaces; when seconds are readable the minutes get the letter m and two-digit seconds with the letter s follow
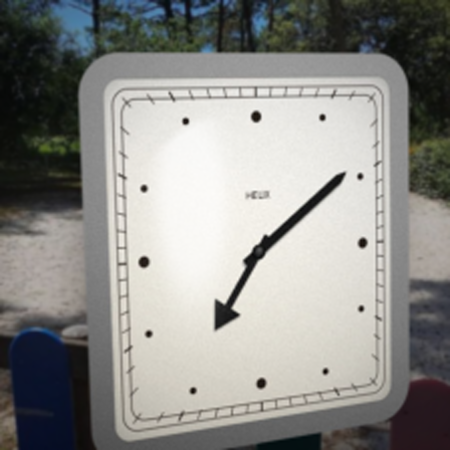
7h09
